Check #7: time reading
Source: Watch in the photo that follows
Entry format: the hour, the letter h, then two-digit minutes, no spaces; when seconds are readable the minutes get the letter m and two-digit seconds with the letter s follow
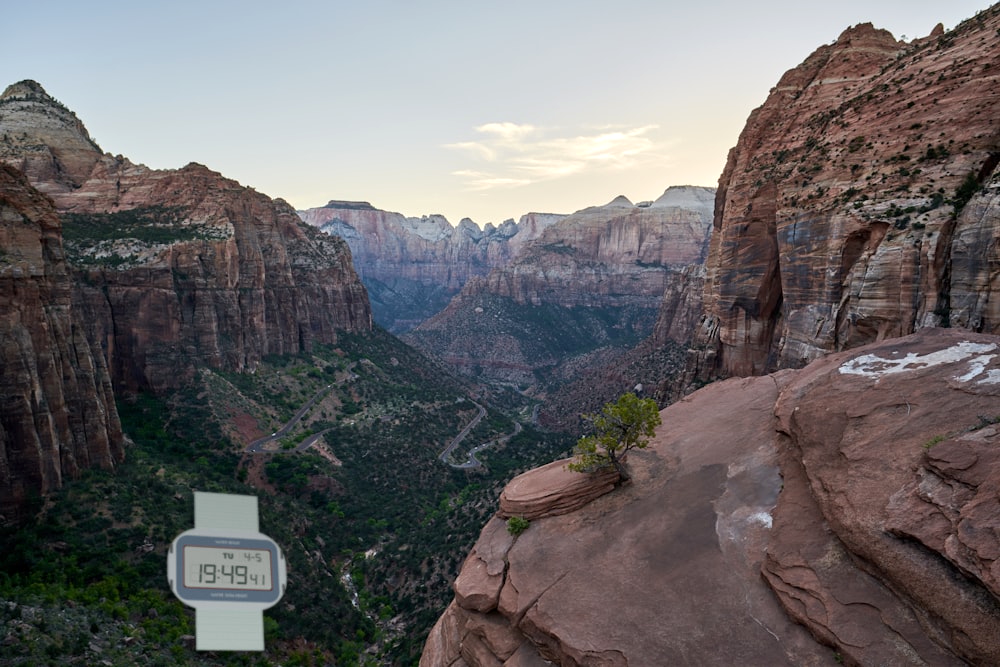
19h49m41s
